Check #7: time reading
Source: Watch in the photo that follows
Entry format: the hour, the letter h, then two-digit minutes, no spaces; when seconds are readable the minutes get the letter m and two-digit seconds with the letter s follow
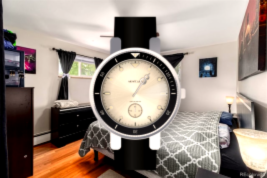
1h06
